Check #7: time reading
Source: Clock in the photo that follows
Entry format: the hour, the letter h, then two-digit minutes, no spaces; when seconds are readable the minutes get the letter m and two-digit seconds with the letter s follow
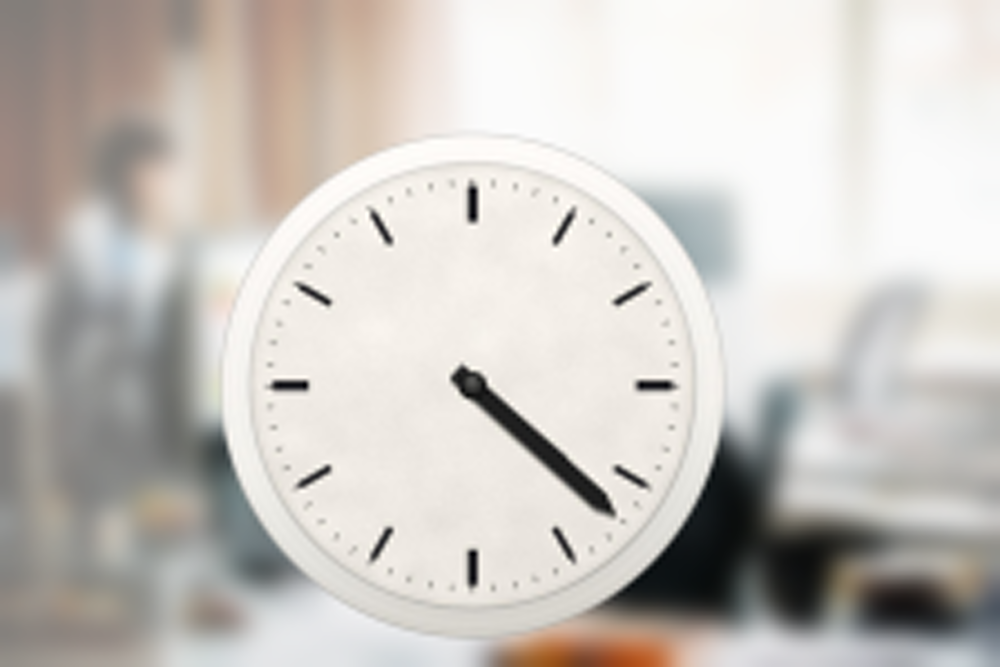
4h22
